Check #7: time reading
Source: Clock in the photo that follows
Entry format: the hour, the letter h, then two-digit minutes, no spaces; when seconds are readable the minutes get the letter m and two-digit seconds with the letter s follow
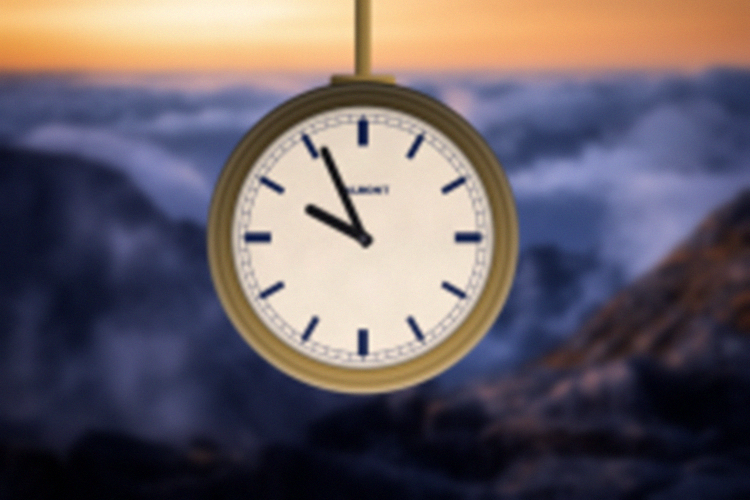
9h56
